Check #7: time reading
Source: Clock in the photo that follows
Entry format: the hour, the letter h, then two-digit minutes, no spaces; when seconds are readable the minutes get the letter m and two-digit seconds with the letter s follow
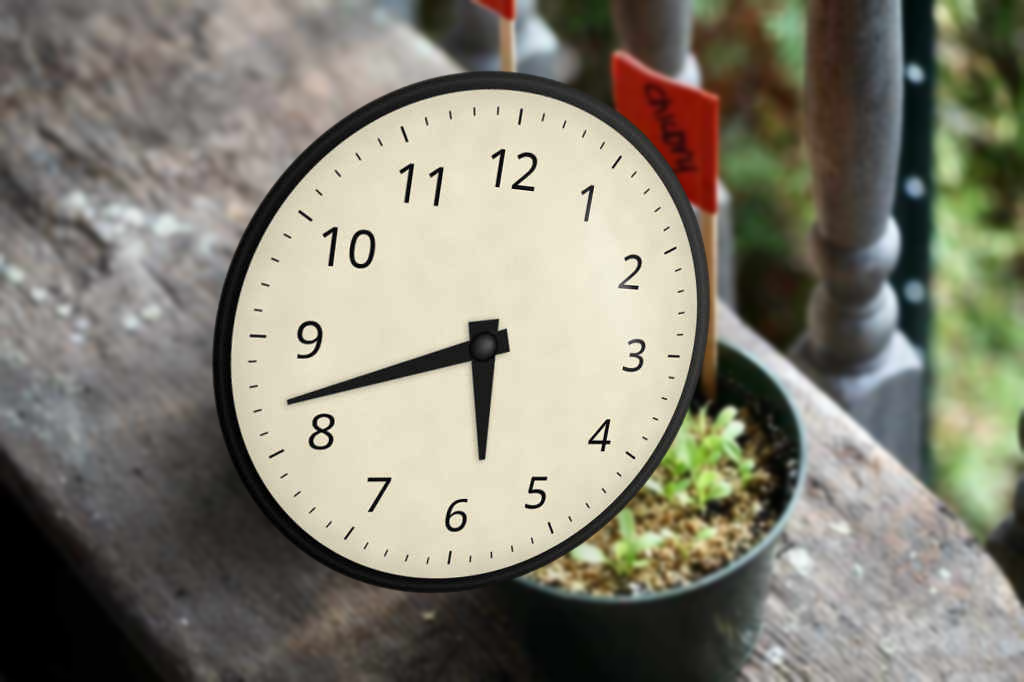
5h42
